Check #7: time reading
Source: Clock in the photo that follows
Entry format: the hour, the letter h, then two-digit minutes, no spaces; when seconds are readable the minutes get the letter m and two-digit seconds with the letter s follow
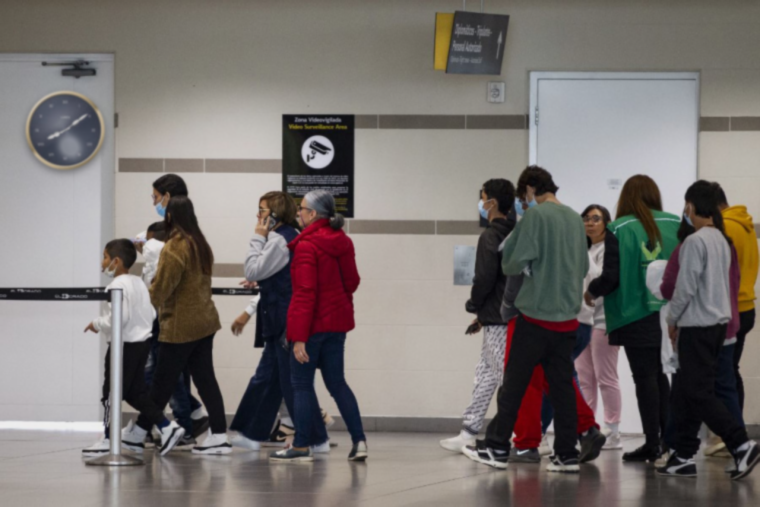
8h09
